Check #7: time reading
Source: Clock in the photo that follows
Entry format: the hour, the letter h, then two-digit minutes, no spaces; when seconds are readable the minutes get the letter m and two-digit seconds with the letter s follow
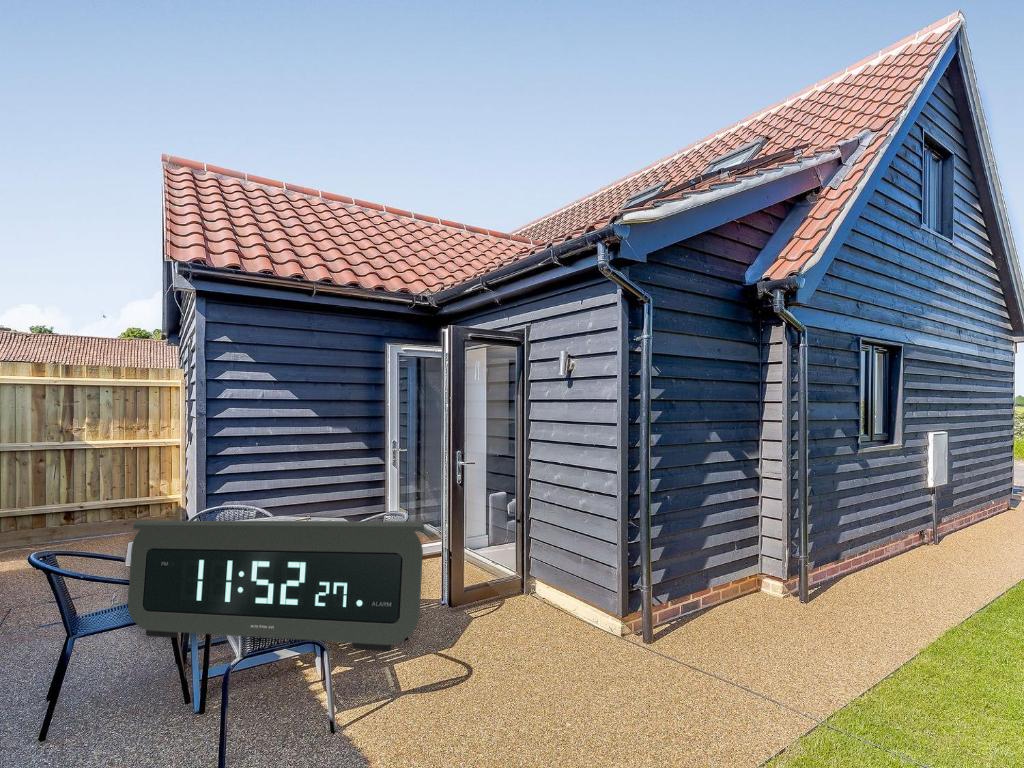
11h52m27s
